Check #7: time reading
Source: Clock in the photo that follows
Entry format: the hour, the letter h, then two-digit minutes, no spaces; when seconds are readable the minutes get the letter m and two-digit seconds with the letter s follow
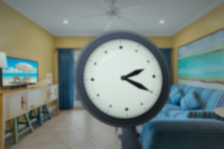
2h20
